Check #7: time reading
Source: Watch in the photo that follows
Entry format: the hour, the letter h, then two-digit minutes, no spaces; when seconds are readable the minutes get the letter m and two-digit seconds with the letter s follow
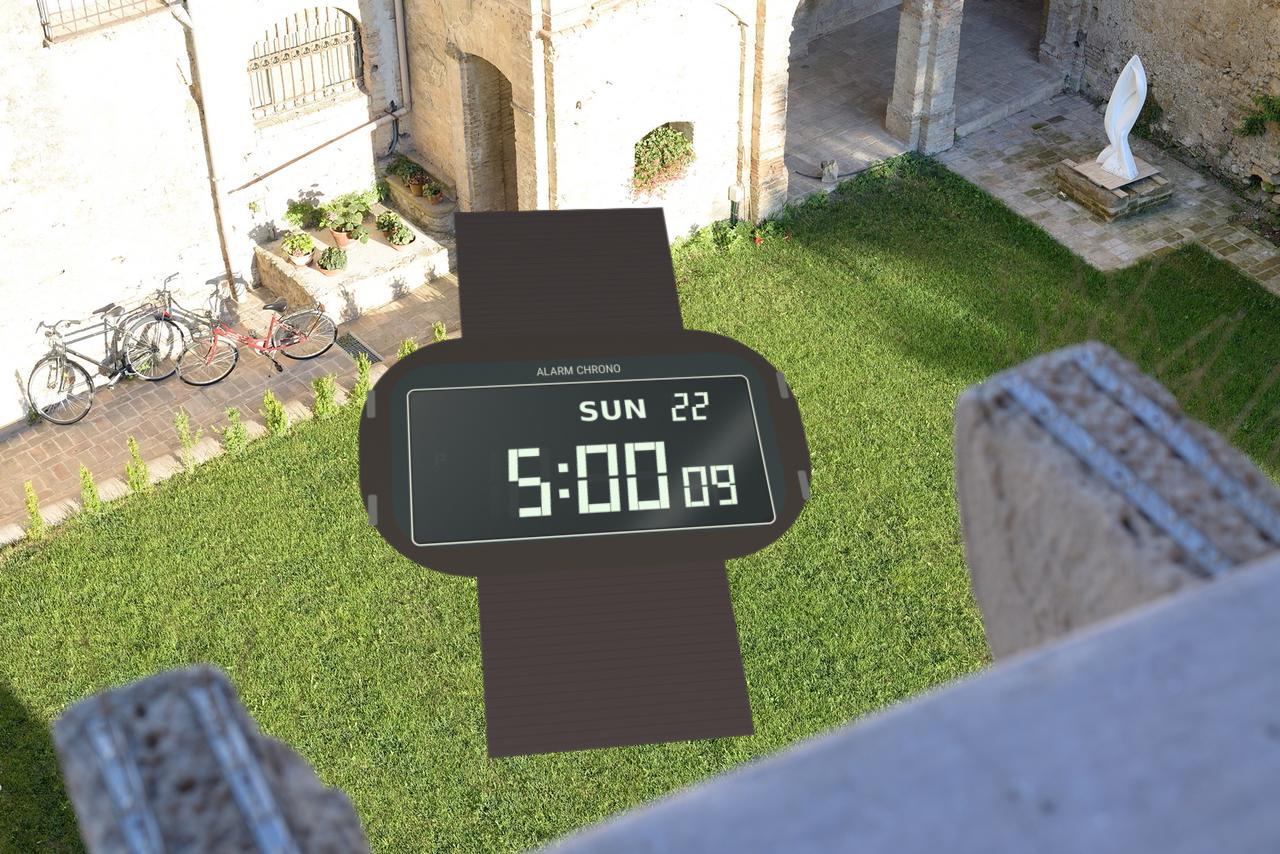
5h00m09s
